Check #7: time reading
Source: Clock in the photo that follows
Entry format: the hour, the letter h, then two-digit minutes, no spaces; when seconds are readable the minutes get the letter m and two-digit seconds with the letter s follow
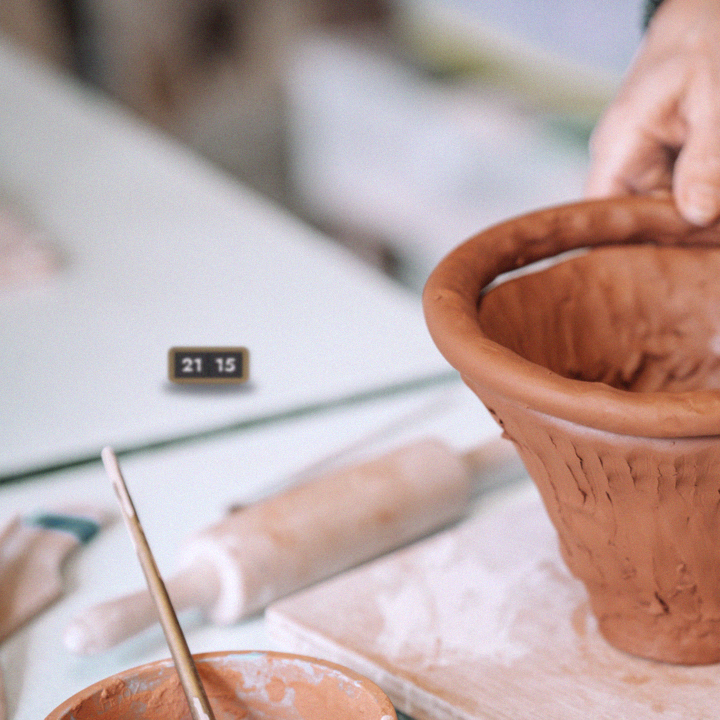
21h15
